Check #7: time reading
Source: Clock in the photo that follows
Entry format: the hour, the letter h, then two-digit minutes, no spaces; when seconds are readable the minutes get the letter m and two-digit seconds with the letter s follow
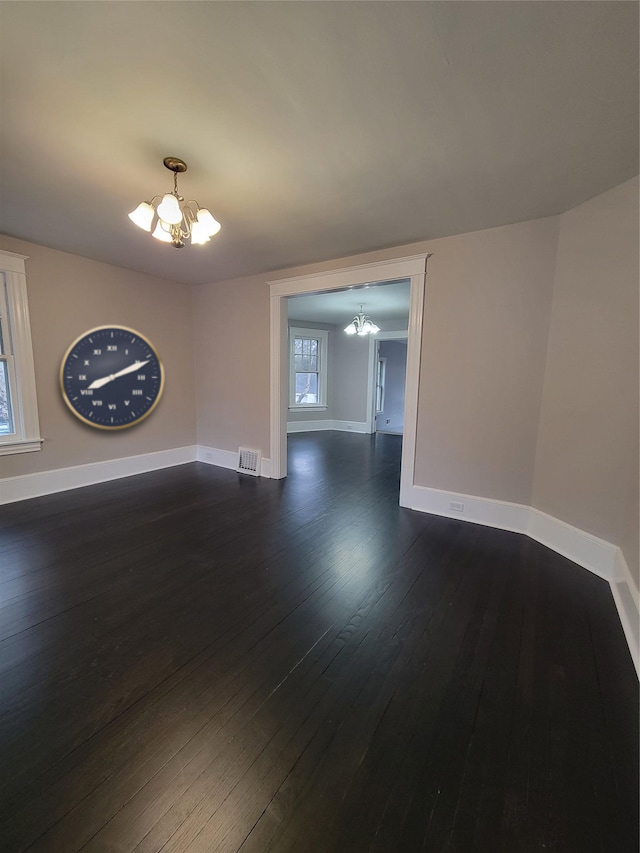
8h11
